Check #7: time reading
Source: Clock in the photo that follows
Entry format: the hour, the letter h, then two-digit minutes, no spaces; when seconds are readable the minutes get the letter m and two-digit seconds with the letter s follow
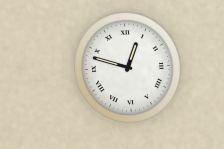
12h48
